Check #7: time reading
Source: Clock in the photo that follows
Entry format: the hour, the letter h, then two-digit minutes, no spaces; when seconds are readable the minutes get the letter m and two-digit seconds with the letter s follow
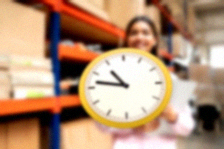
10h47
